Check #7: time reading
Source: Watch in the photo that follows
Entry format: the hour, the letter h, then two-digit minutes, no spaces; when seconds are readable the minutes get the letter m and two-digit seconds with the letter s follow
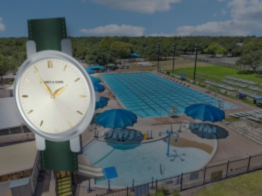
1h54
